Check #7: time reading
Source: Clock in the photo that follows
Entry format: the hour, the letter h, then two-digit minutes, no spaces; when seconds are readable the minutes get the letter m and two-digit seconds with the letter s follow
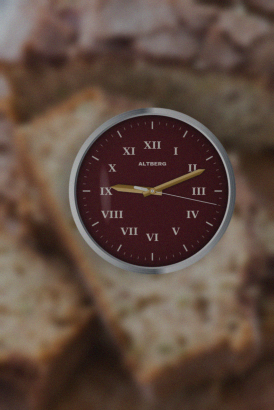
9h11m17s
